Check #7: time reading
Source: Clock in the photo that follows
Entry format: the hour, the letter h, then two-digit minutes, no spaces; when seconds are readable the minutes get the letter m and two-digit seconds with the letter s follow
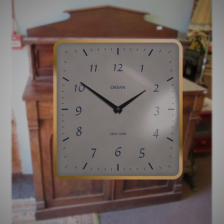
1h51
